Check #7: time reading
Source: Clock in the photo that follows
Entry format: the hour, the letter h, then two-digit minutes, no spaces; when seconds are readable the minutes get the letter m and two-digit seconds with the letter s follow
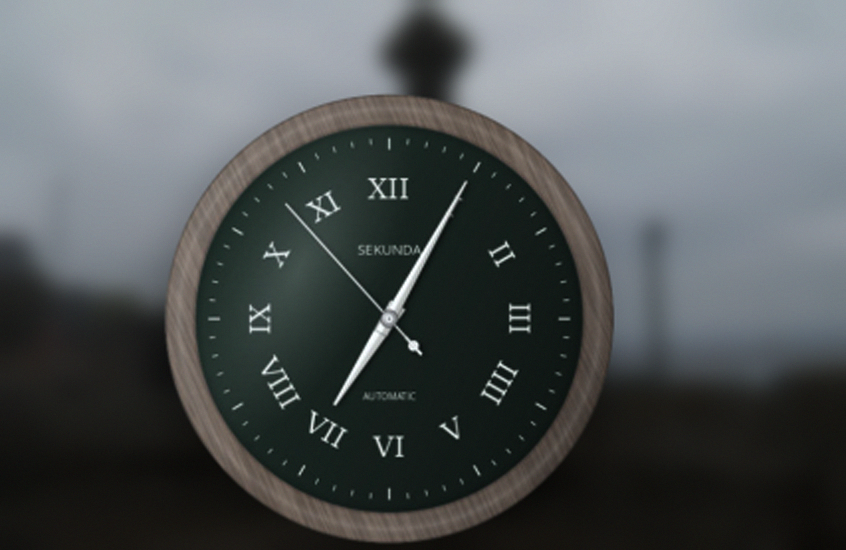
7h04m53s
